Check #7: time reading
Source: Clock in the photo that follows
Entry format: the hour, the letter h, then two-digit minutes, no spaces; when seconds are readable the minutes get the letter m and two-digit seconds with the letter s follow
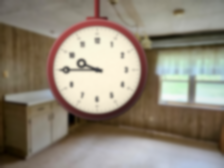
9h45
